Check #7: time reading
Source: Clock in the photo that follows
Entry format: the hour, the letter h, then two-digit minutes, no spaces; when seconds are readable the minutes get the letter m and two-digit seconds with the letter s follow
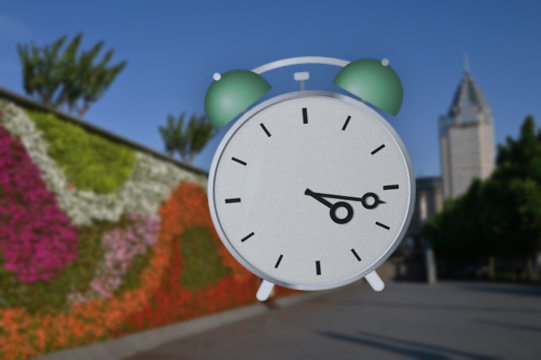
4h17
